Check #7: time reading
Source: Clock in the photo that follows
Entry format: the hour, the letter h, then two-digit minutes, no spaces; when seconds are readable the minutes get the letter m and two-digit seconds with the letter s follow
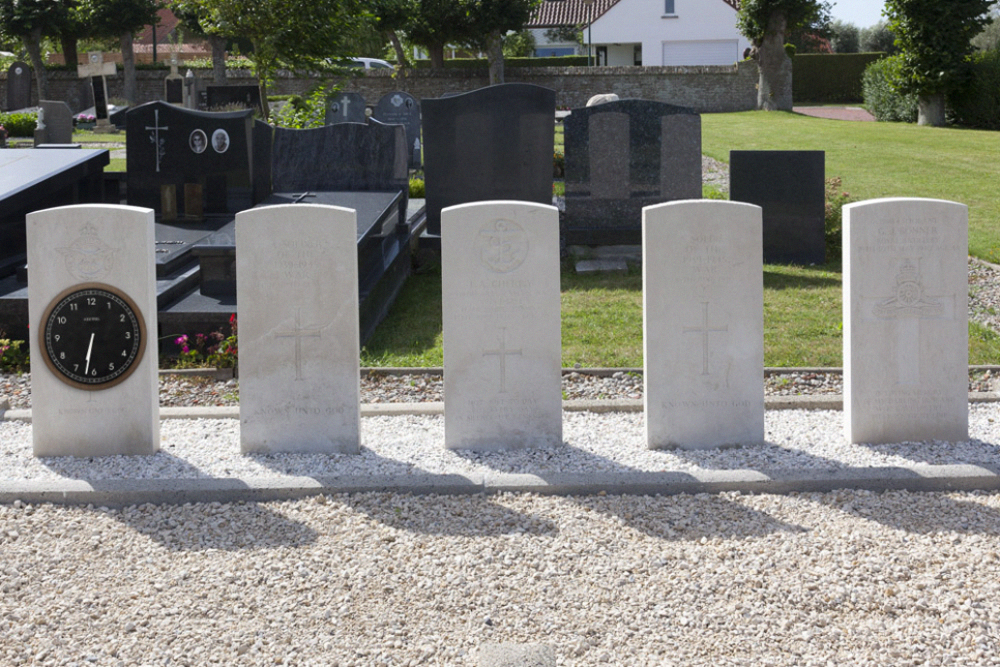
6h32
